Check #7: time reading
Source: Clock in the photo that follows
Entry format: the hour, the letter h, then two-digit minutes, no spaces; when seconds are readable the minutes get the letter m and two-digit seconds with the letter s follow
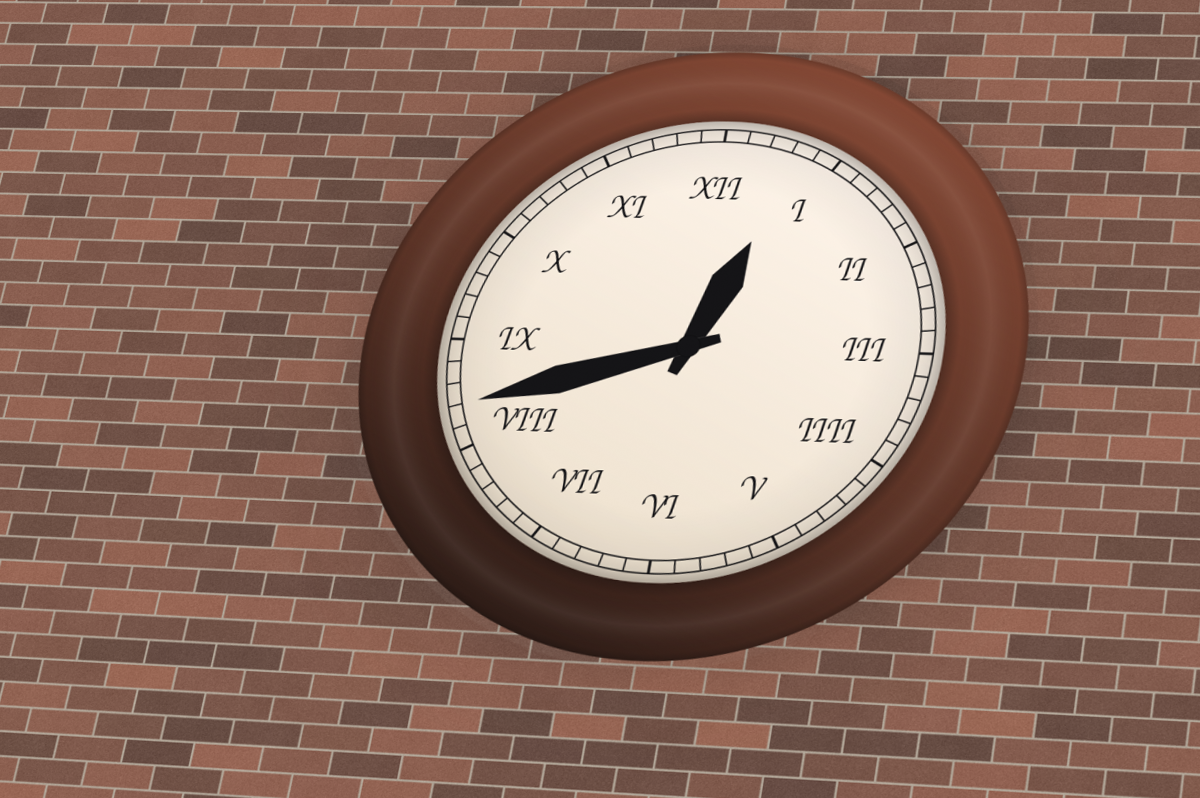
12h42
